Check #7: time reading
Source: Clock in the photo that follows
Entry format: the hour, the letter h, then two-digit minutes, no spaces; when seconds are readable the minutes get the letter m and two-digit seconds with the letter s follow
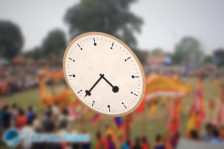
4h38
